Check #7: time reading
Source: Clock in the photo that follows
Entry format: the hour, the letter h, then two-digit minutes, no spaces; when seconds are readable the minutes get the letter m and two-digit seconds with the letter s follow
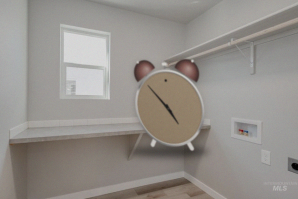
4h53
